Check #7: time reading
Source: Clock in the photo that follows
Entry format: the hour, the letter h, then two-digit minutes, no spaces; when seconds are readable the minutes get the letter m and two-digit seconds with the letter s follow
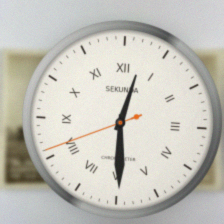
12h29m41s
